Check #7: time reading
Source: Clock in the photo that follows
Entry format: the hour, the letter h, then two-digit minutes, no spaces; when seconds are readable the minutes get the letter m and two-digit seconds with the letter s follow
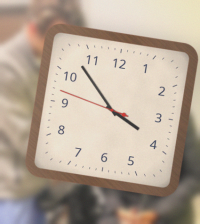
3h52m47s
